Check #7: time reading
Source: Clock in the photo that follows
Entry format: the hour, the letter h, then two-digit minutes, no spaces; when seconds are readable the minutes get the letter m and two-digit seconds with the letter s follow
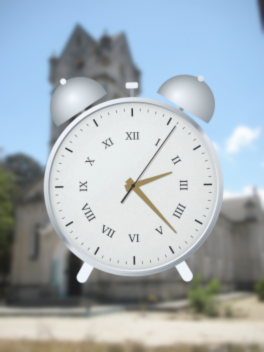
2h23m06s
